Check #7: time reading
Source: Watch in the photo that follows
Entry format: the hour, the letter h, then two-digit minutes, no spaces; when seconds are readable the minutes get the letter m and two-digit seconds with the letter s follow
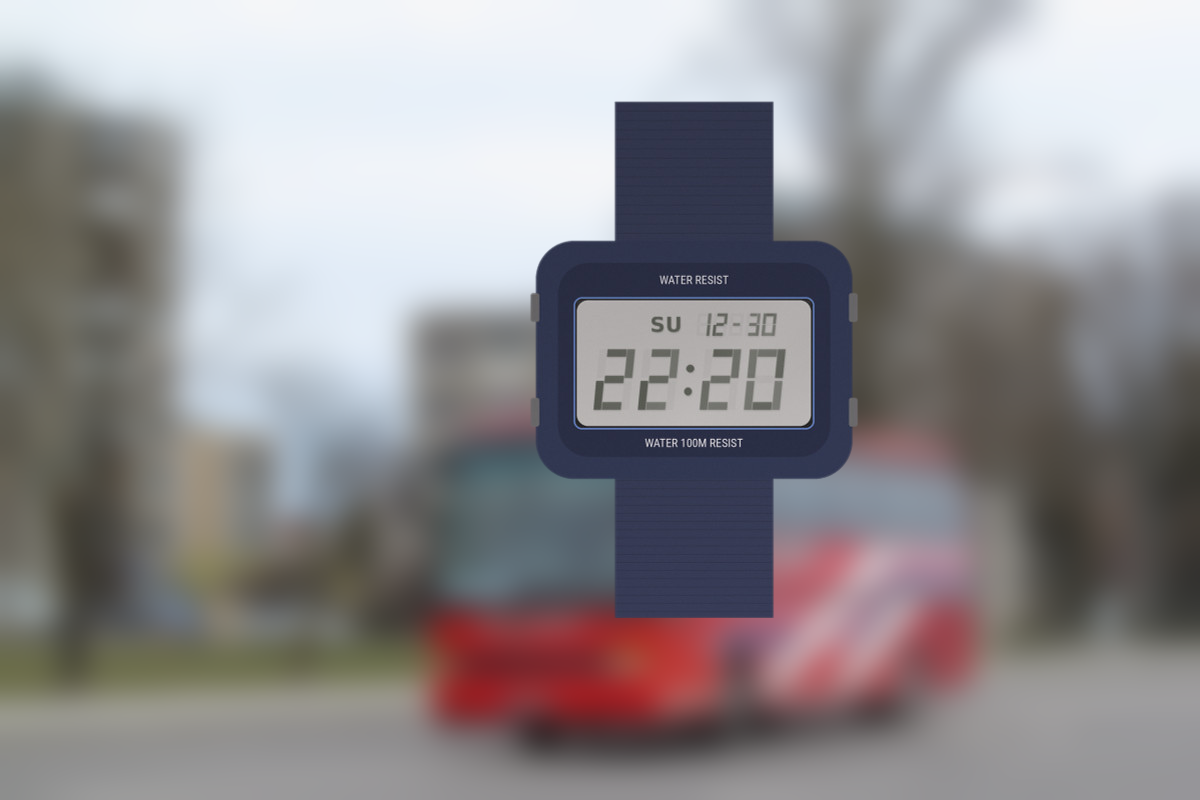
22h20
